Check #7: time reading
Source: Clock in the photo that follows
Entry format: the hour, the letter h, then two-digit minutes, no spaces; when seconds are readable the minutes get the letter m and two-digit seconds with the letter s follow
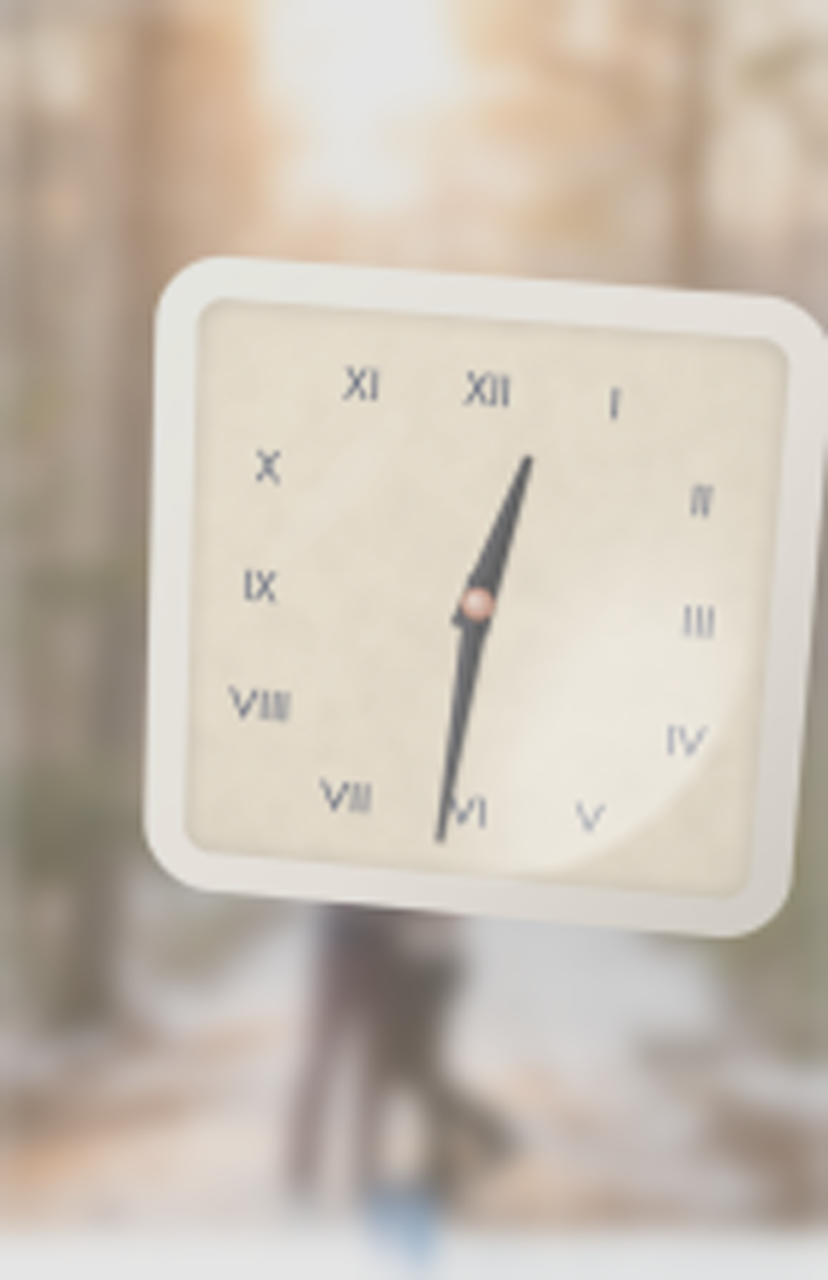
12h31
